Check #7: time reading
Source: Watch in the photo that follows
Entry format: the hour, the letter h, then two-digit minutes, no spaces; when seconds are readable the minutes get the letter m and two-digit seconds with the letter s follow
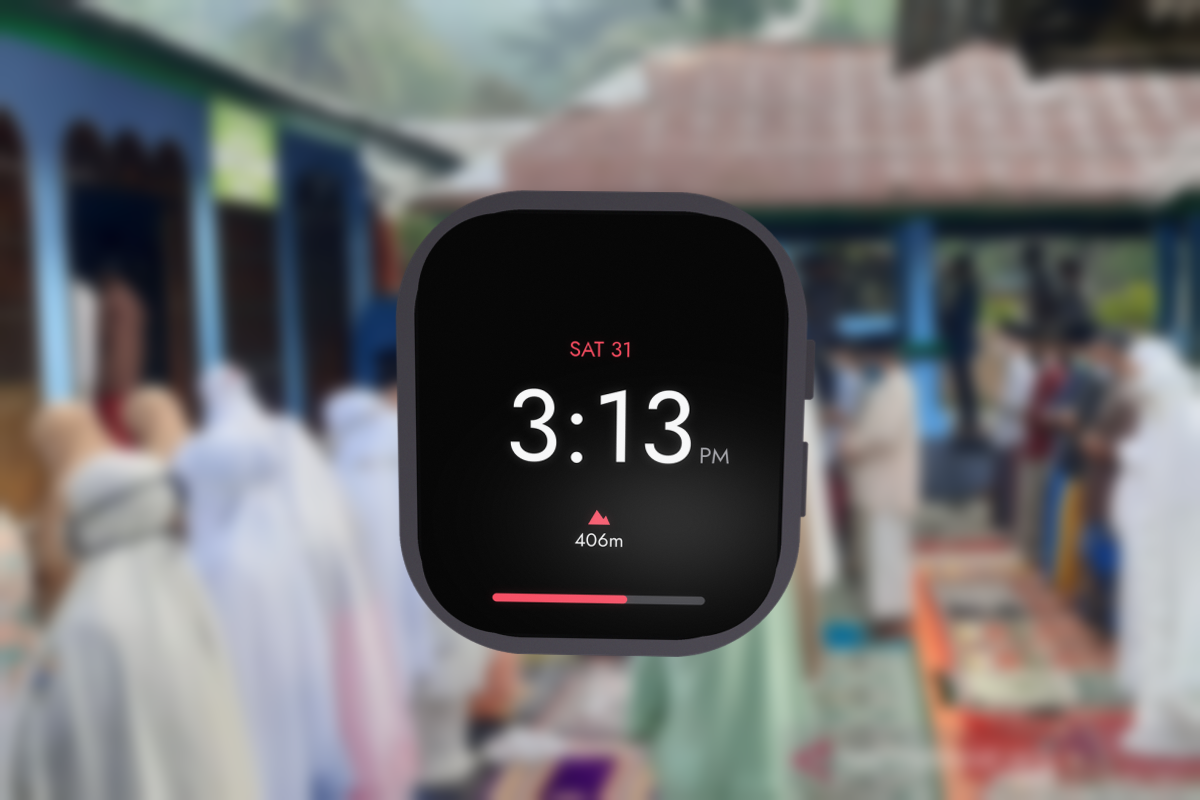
3h13
